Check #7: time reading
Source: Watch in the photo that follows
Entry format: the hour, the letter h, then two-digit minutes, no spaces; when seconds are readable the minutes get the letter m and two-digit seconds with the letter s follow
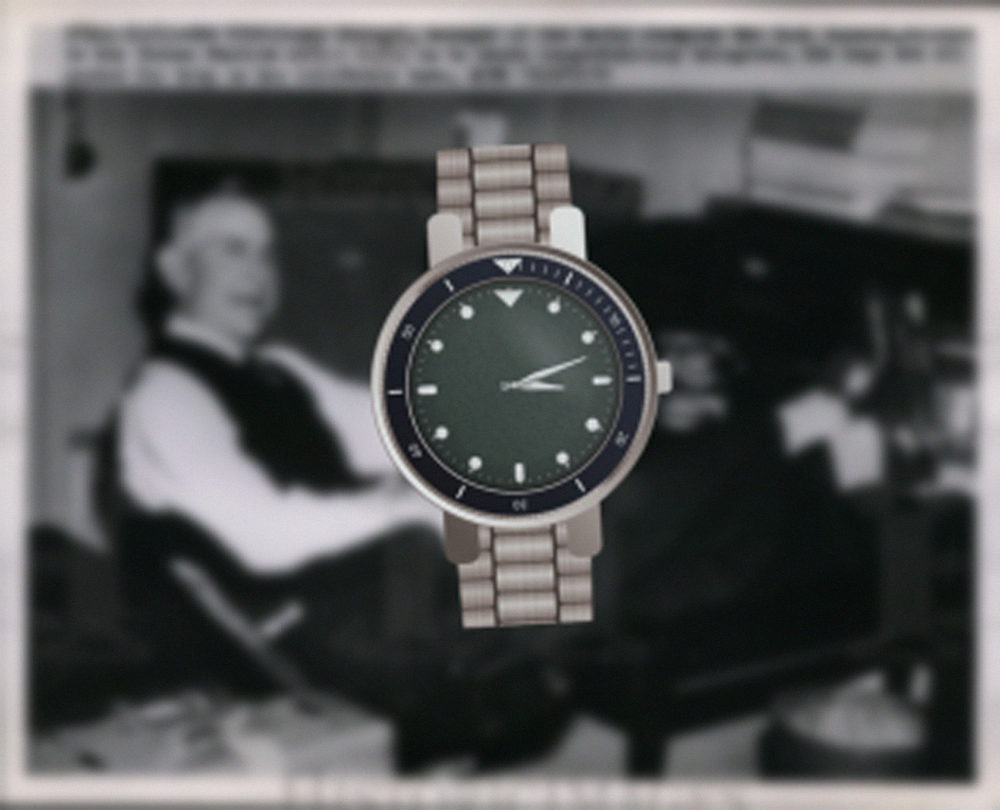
3h12
